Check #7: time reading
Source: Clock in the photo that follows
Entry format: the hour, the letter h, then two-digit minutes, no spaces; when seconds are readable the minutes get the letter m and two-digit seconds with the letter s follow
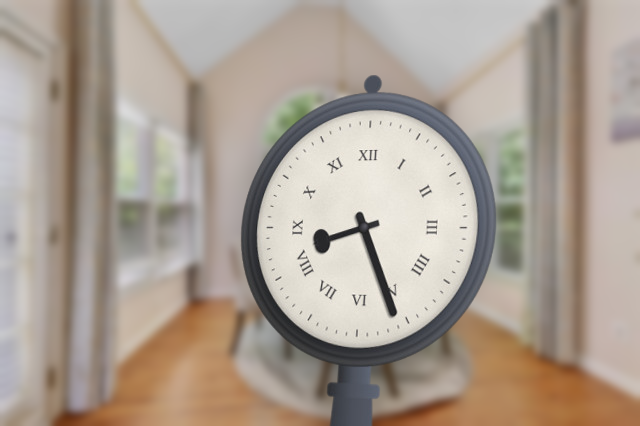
8h26
